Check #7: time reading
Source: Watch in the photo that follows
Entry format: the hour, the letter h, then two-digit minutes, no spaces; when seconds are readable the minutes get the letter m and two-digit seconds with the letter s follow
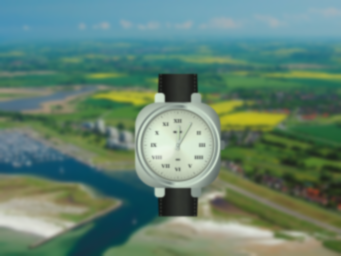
12h05
